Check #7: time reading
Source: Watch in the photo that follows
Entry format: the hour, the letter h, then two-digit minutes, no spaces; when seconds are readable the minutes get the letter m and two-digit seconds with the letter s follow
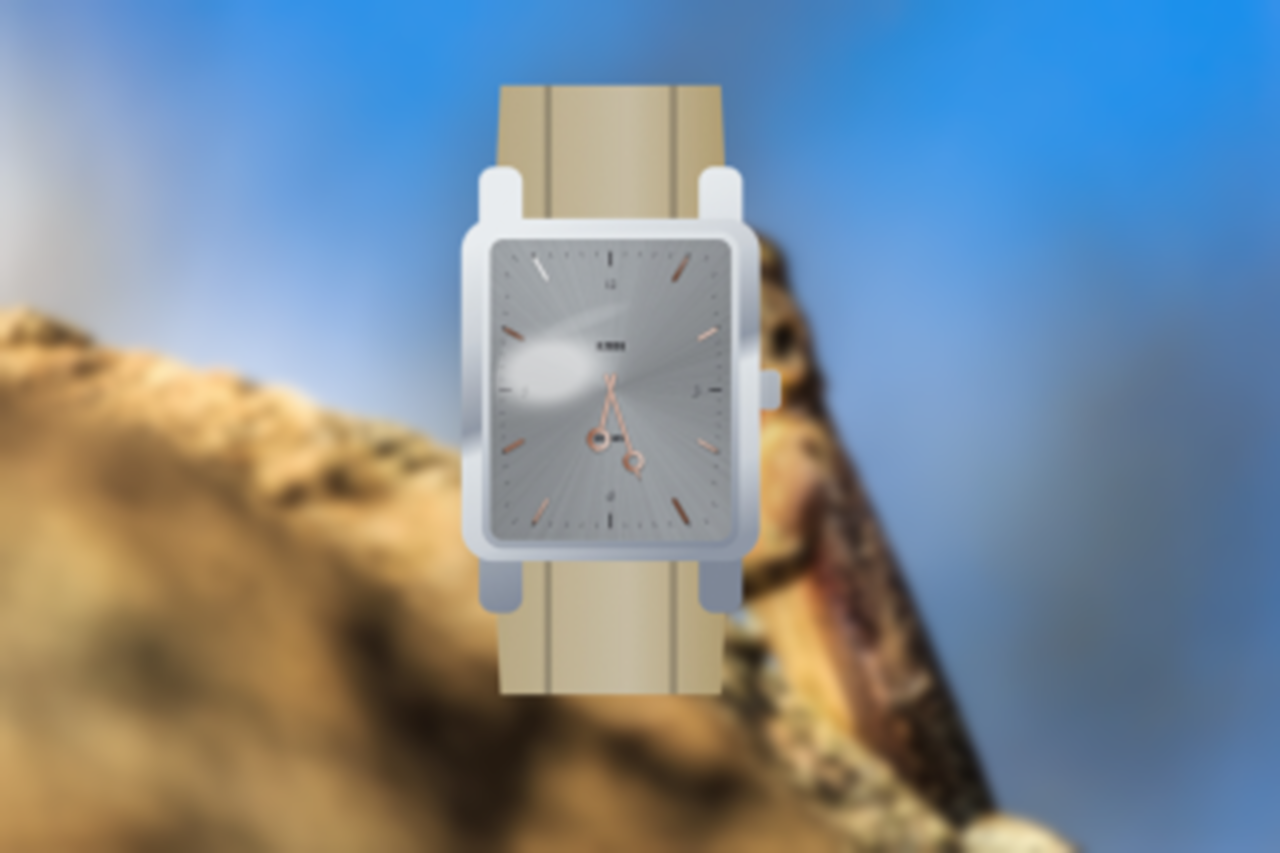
6h27
